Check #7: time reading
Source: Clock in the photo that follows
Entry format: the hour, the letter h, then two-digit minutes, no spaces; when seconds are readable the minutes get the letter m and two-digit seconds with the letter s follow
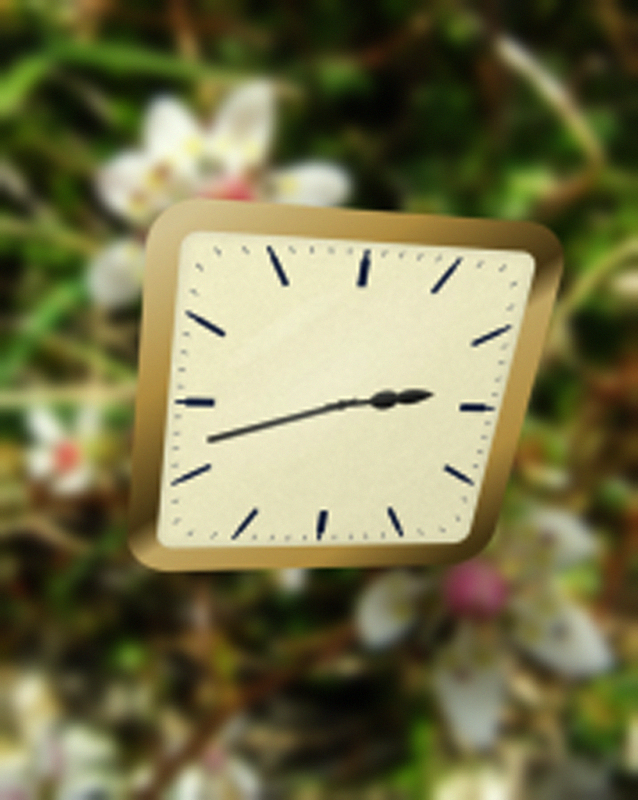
2h42
